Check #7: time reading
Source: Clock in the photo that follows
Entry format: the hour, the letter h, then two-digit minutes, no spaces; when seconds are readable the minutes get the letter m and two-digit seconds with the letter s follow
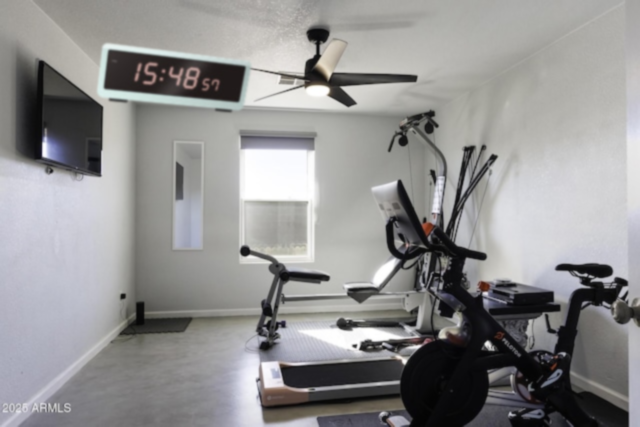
15h48m57s
